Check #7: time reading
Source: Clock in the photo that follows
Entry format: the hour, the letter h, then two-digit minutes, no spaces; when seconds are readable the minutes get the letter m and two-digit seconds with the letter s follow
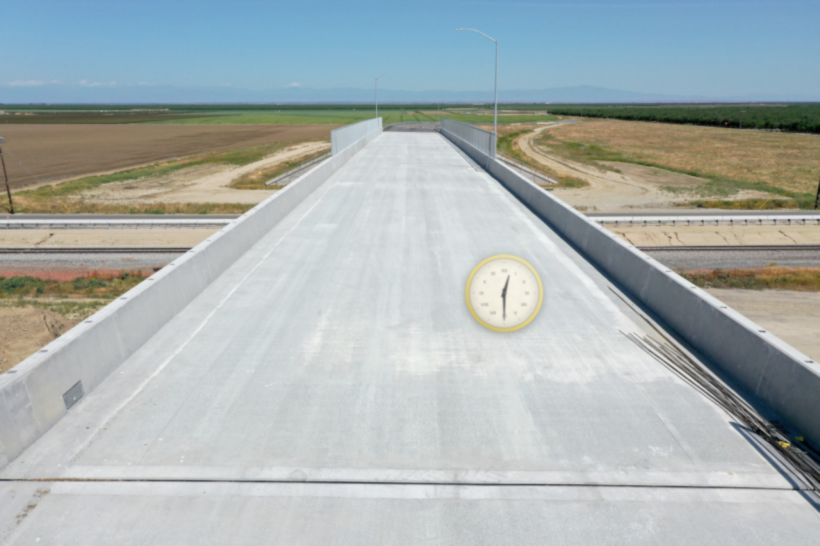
12h30
